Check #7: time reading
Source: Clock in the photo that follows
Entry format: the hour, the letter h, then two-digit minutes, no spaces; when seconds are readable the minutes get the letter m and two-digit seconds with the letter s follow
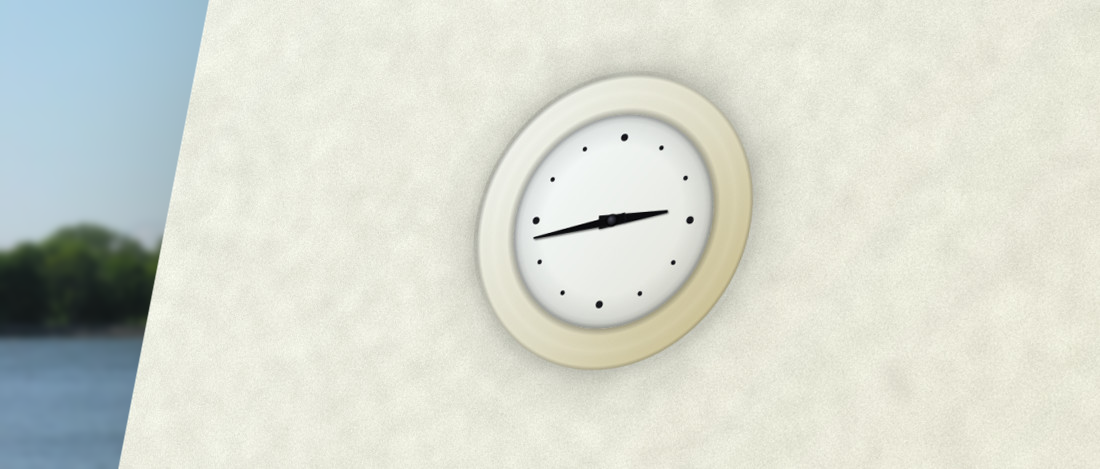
2h43
